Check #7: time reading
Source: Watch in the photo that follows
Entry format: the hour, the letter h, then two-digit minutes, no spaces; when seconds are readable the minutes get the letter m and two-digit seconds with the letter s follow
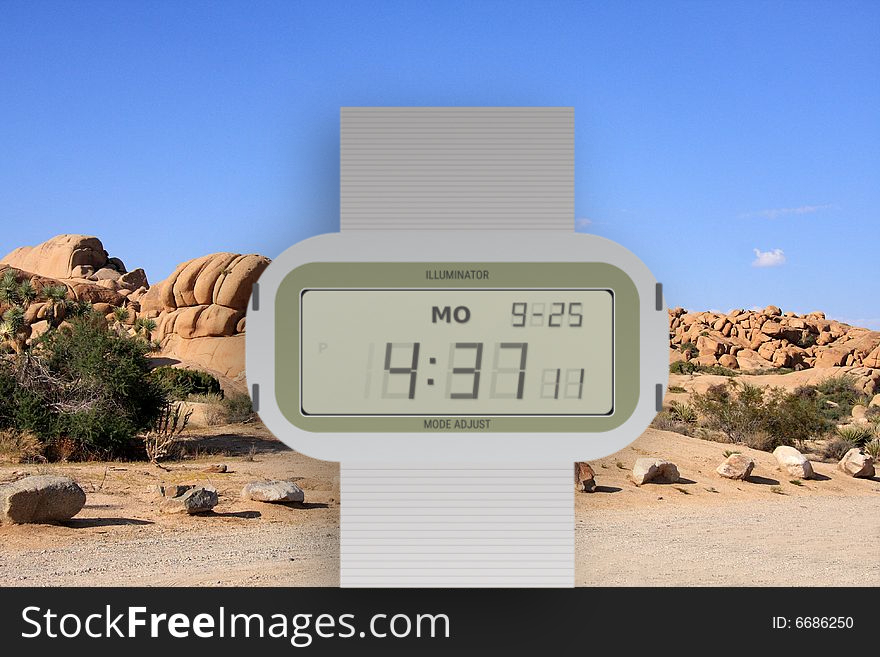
4h37m11s
